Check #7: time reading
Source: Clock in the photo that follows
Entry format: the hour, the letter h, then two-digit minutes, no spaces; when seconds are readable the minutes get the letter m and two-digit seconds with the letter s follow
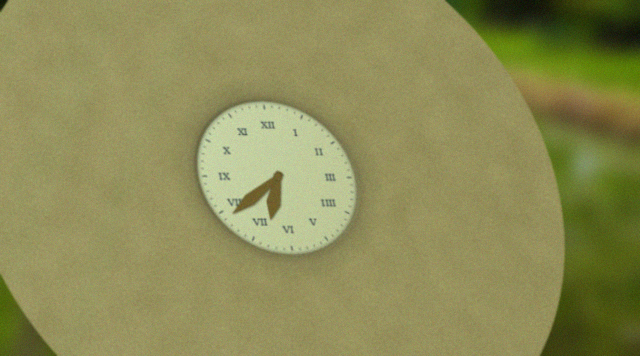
6h39
